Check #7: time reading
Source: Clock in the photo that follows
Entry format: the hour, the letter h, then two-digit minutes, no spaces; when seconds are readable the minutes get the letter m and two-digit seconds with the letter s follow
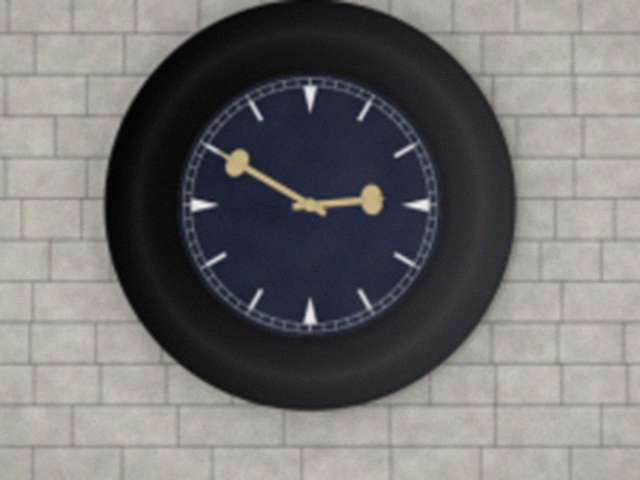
2h50
